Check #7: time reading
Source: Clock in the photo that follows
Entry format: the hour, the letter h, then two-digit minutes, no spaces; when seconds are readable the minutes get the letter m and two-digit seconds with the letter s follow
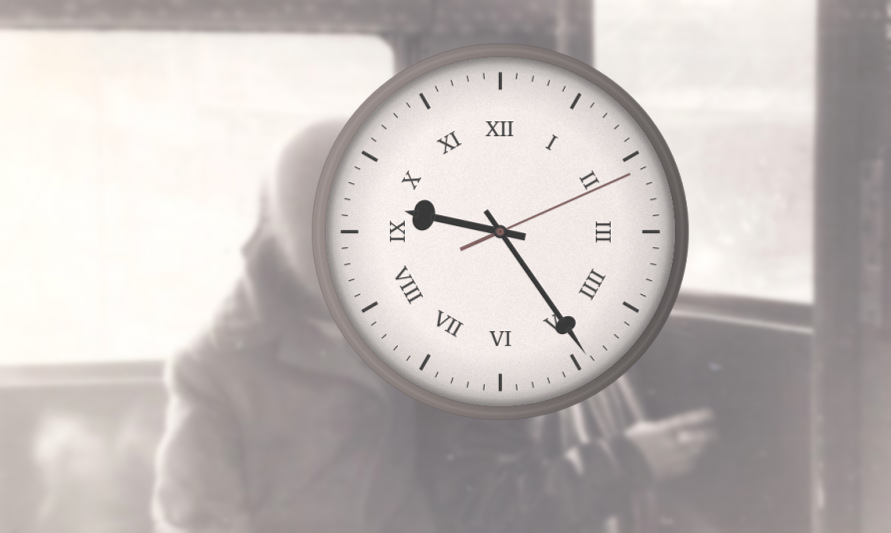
9h24m11s
